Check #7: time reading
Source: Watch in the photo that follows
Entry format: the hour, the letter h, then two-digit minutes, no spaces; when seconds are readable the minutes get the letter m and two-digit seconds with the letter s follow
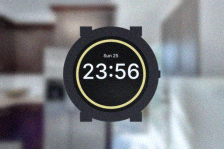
23h56
